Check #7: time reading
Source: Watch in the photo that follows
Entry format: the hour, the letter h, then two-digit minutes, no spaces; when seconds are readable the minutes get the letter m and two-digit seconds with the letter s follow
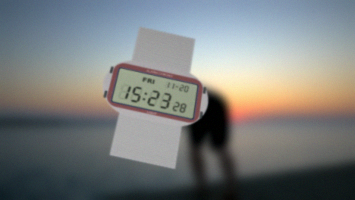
15h23m28s
